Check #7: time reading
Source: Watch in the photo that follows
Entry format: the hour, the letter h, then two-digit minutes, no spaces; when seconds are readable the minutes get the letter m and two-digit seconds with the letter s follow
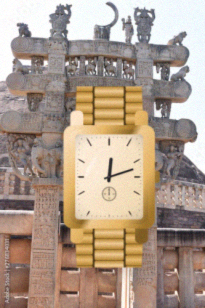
12h12
